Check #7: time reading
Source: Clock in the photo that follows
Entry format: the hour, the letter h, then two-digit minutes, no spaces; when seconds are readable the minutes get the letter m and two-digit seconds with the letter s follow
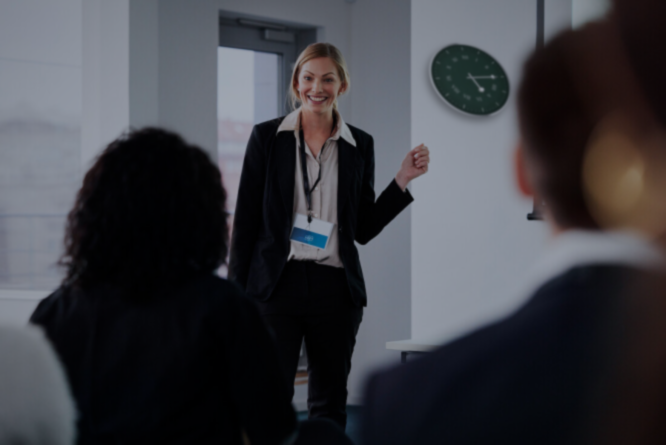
5h15
